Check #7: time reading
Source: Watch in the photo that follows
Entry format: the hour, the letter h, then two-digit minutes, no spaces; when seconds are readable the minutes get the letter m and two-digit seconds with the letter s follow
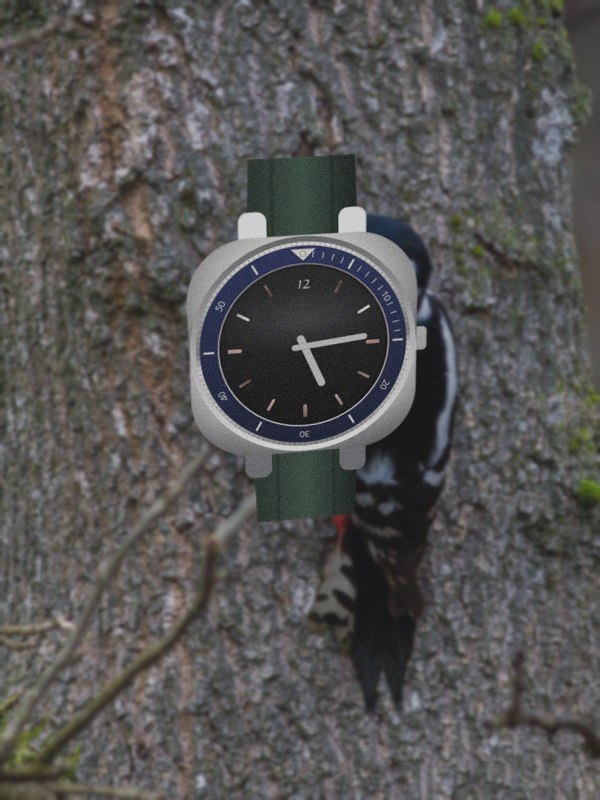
5h14
